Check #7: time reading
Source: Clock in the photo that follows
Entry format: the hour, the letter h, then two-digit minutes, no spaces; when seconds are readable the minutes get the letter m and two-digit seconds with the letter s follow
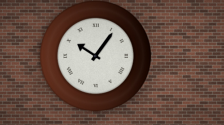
10h06
